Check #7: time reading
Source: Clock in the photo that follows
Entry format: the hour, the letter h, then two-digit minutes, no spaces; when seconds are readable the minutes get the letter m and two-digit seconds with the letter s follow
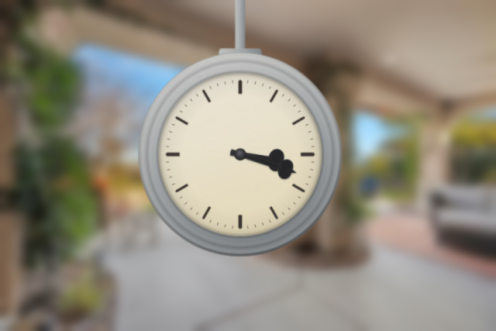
3h18
